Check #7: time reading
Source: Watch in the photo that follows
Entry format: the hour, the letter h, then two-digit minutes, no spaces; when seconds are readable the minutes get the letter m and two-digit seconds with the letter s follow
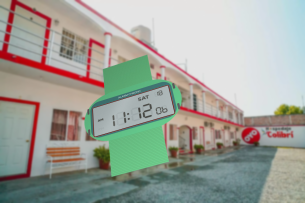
11h12m06s
